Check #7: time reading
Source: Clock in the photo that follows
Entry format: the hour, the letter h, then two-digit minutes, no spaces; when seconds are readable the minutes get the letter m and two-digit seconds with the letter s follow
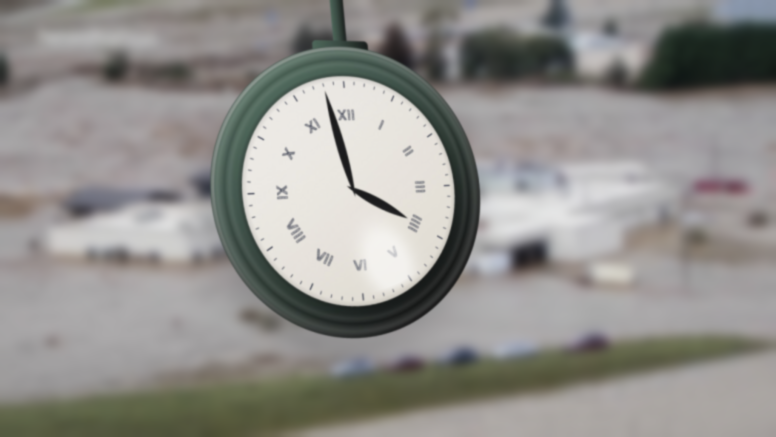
3h58
